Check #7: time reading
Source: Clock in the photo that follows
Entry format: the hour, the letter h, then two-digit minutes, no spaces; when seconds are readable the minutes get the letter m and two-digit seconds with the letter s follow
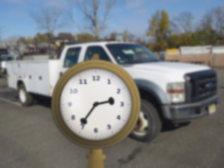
2h36
